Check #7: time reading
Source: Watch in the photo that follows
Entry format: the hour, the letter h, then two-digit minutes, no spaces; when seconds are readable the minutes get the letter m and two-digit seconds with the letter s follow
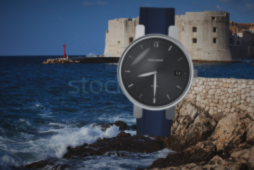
8h30
